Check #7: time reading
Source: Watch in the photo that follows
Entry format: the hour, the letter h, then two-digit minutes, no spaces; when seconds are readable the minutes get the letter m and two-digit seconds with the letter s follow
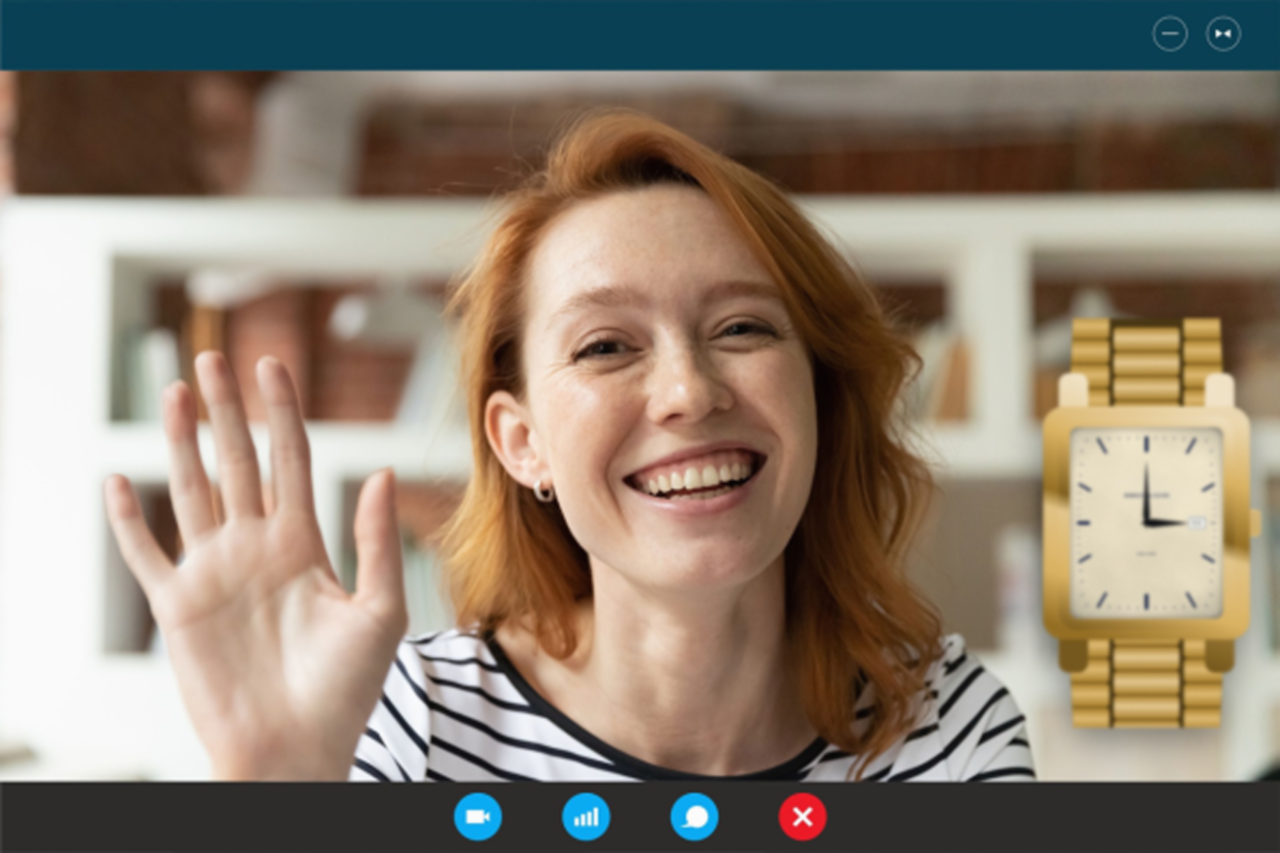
3h00
